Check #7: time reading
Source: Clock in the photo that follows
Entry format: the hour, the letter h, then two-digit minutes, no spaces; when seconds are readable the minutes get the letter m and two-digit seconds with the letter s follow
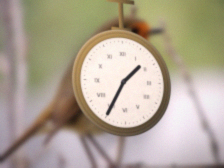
1h35
